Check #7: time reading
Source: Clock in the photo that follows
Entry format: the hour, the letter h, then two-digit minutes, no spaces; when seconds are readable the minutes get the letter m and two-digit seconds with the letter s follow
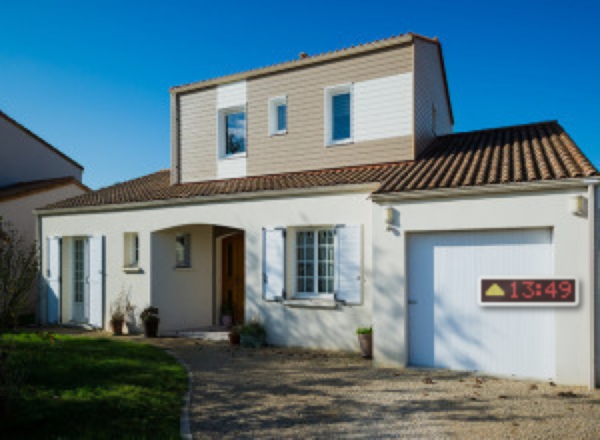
13h49
